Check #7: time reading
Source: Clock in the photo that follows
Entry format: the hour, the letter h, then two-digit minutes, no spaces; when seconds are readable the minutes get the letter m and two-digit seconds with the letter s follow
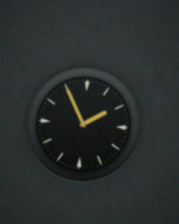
1h55
